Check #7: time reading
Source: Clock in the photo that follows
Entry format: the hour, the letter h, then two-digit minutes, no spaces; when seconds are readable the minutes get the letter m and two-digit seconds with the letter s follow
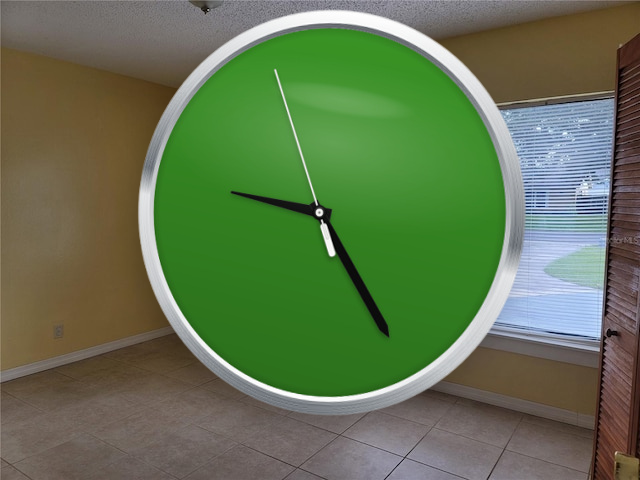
9h24m57s
